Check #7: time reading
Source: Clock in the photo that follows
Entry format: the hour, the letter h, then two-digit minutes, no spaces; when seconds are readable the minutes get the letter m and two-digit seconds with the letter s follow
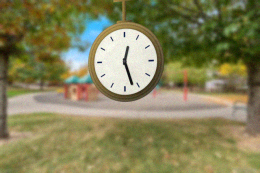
12h27
